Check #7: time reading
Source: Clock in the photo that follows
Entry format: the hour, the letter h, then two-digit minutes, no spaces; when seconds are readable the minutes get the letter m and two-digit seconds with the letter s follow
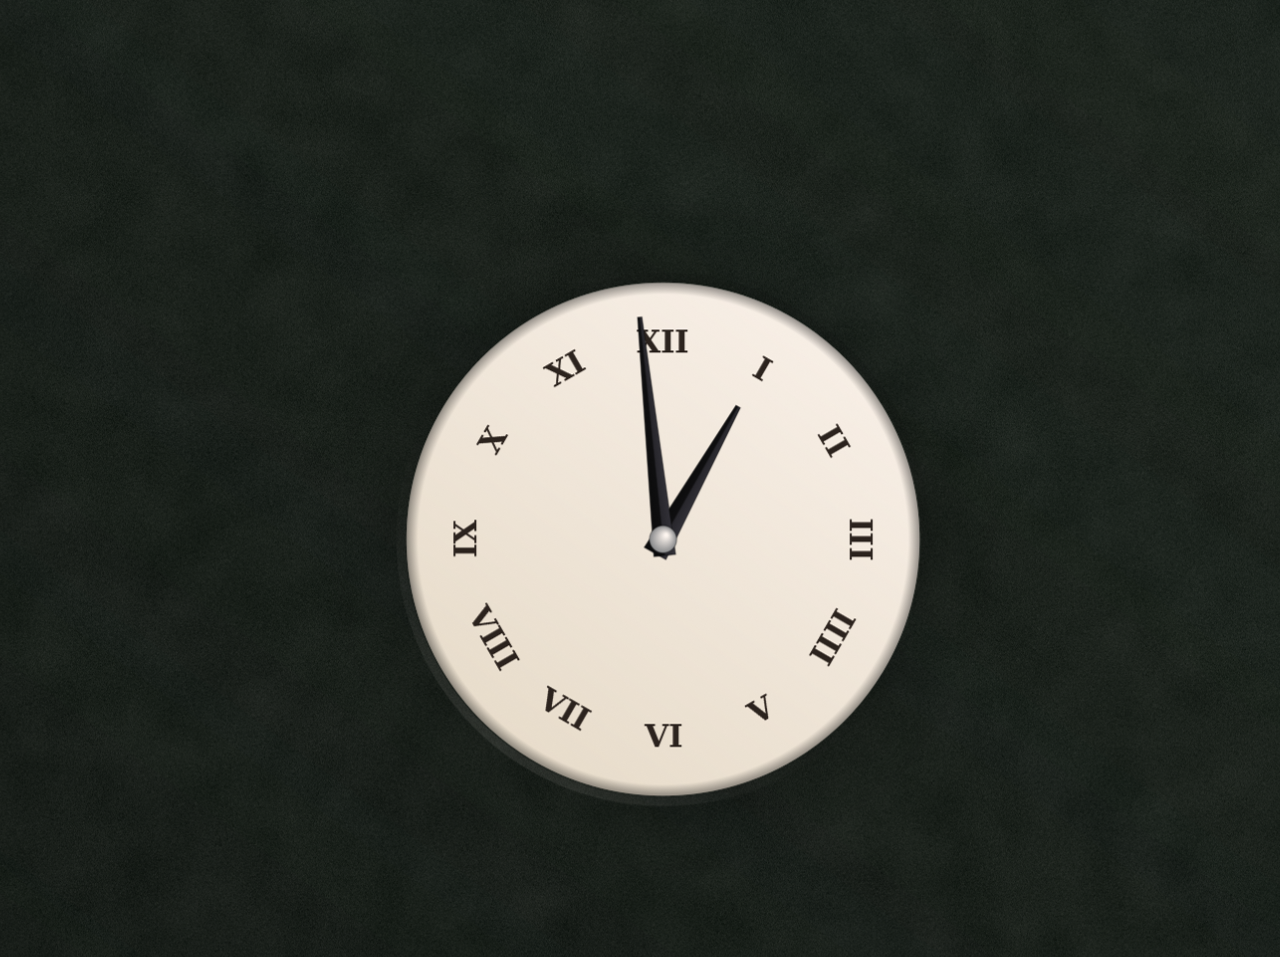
12h59
